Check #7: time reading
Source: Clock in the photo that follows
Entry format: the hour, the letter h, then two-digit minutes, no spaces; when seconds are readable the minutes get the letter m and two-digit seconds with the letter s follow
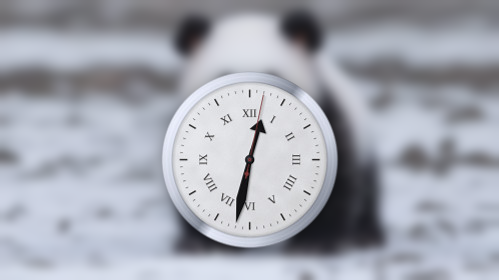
12h32m02s
